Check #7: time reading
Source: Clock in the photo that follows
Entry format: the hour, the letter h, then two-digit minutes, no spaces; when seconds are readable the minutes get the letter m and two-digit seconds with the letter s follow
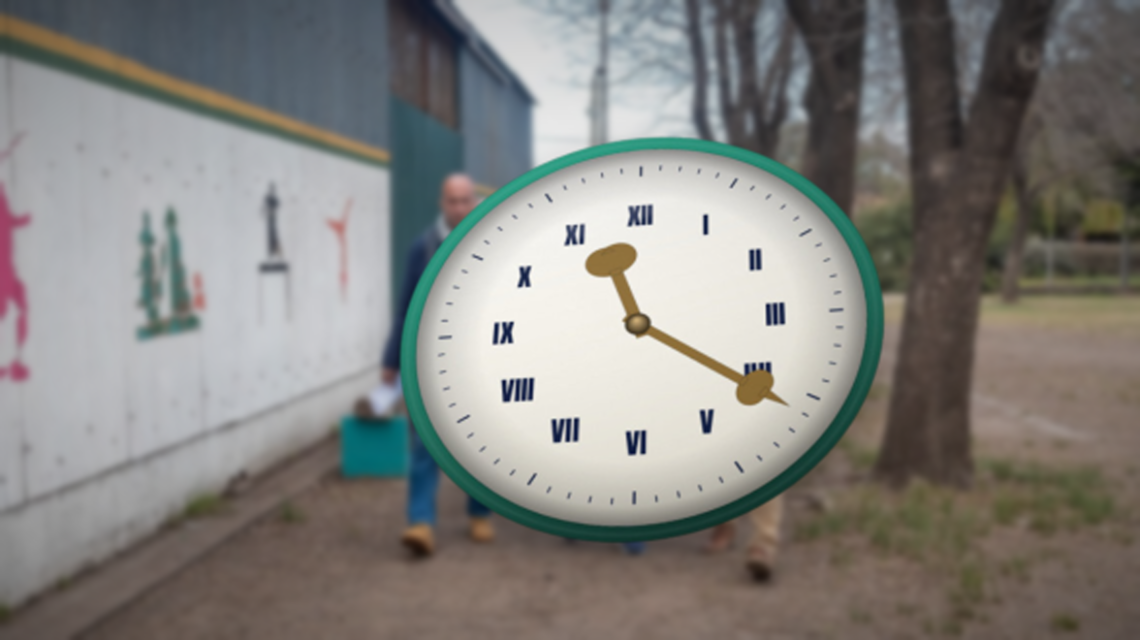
11h21
